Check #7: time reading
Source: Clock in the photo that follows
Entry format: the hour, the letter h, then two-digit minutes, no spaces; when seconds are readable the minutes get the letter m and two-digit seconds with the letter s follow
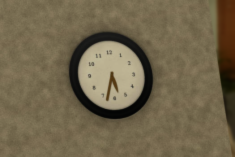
5h33
